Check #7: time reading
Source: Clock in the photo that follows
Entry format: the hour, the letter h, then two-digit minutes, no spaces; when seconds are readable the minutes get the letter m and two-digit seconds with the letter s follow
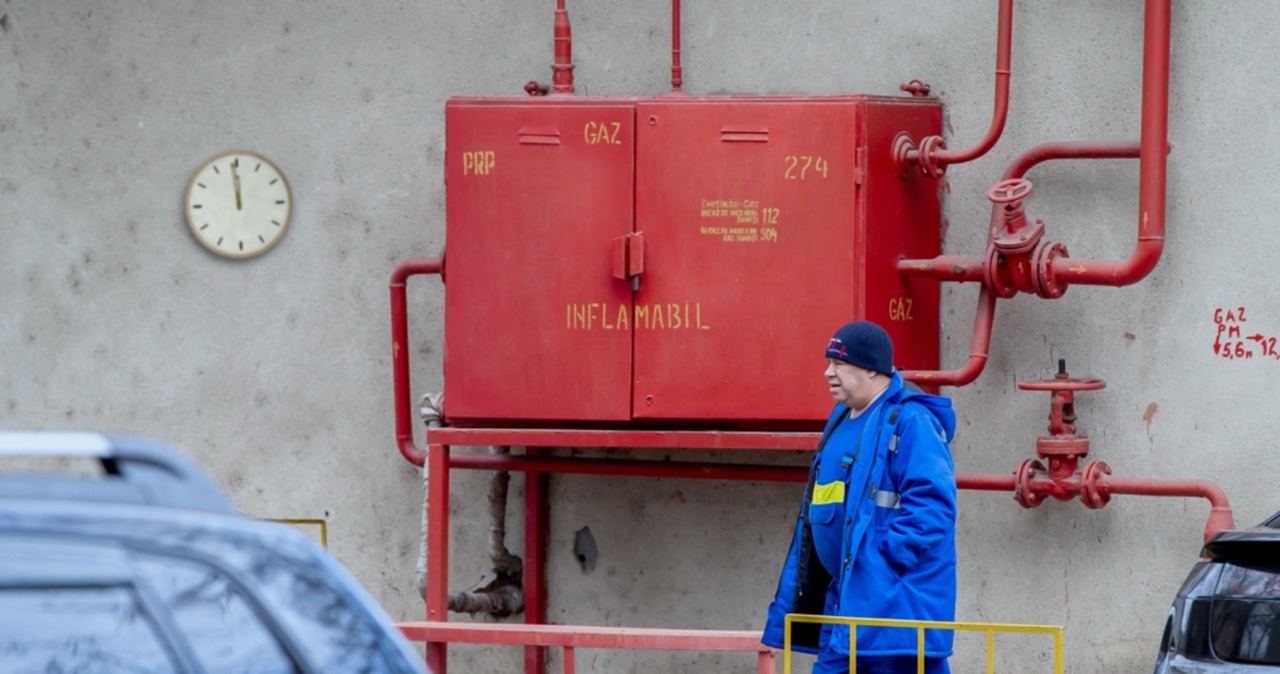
11h59
